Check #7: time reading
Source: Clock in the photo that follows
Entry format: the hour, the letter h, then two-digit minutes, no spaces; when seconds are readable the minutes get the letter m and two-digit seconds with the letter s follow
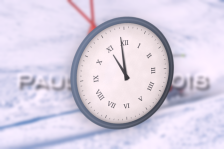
10h59
